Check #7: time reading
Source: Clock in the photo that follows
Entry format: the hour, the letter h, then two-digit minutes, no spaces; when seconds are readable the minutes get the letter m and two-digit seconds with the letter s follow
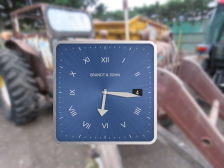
6h16
